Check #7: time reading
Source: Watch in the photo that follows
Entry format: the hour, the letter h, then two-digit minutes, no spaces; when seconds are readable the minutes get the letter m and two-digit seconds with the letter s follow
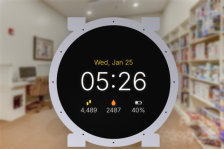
5h26
